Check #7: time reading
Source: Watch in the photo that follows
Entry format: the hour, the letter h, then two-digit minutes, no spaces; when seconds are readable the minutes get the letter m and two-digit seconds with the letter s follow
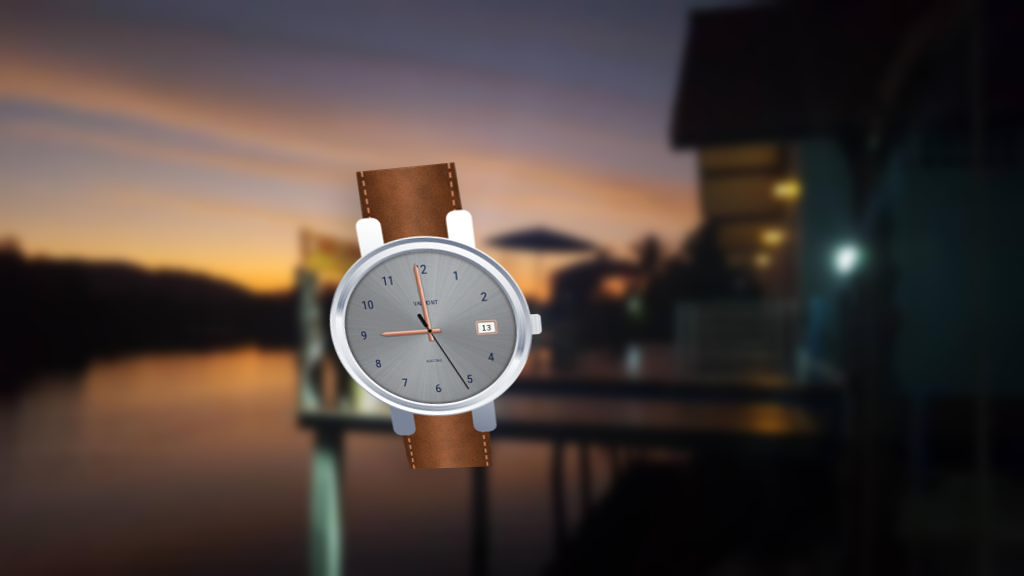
8h59m26s
